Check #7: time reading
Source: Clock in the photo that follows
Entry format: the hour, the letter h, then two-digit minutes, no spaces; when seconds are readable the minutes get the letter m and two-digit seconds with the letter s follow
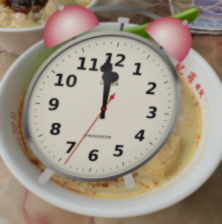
11h58m34s
